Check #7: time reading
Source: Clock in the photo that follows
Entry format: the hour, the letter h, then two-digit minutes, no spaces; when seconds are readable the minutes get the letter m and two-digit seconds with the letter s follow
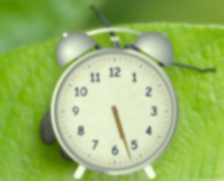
5h27
